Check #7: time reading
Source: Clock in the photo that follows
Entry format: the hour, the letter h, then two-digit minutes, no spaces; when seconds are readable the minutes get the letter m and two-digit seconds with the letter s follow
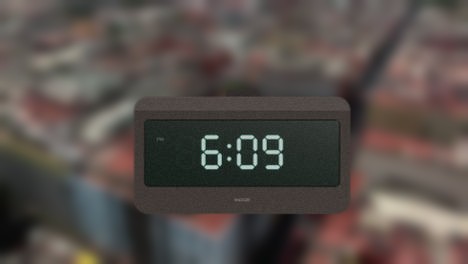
6h09
